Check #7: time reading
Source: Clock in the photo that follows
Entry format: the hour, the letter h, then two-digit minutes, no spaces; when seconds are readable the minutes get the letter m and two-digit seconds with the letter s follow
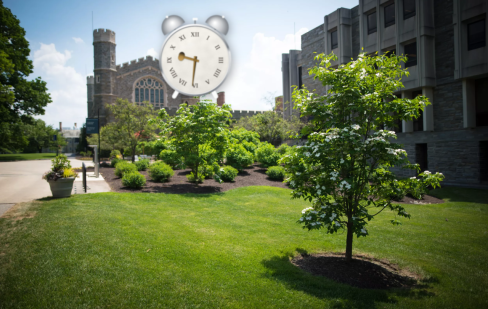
9h31
